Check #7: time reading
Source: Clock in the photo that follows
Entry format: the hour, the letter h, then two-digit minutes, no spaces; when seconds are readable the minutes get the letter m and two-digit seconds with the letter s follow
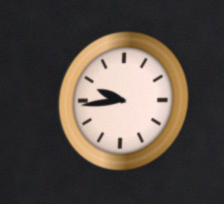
9h44
